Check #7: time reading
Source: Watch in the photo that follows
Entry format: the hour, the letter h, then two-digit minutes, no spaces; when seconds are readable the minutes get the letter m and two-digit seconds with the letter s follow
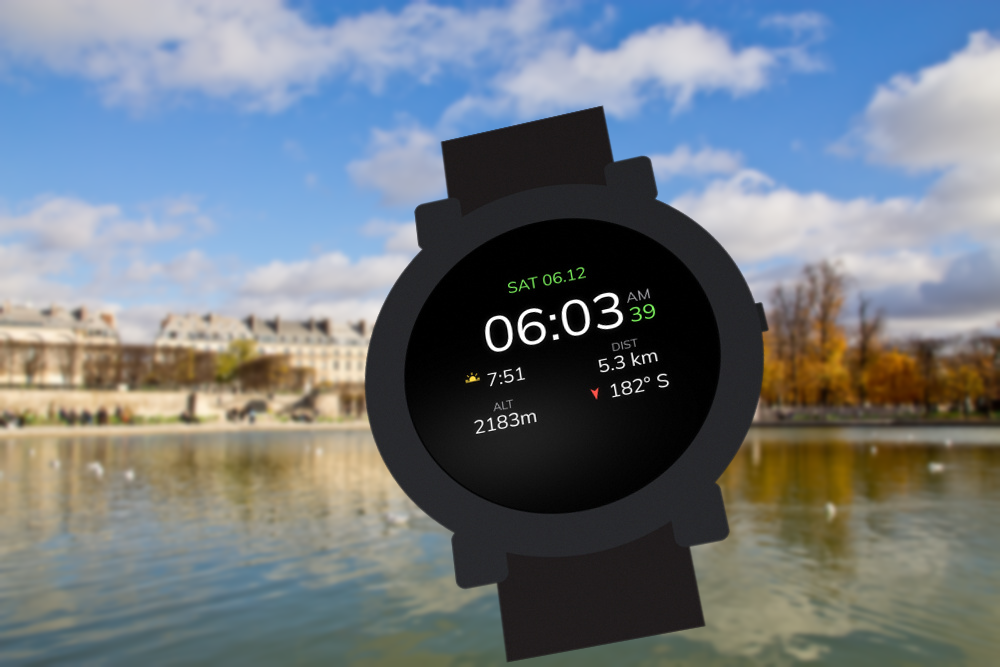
6h03m39s
